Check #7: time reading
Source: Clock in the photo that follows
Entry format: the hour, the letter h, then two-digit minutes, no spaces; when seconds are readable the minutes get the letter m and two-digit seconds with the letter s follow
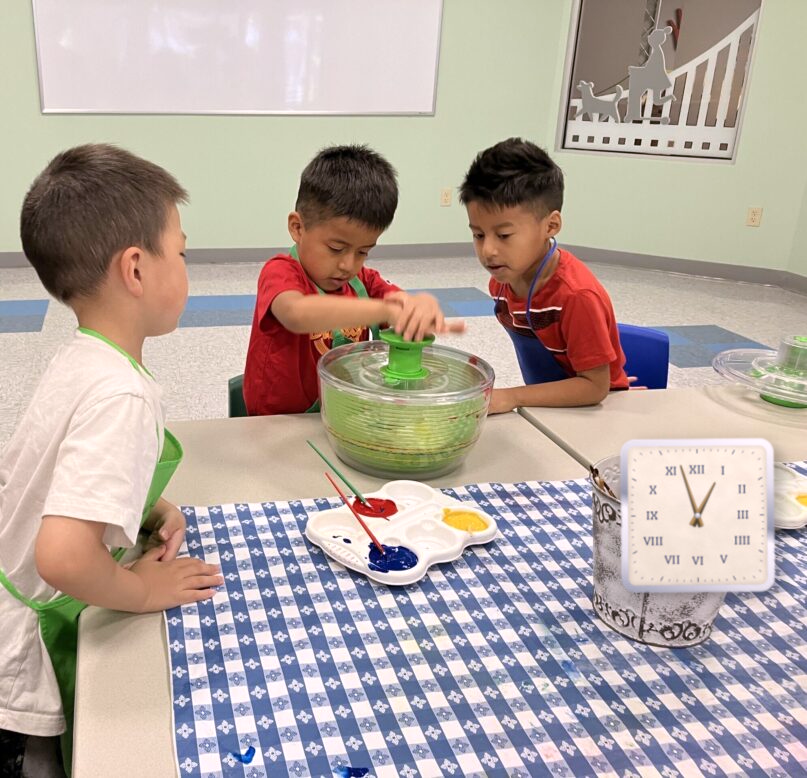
12h57
